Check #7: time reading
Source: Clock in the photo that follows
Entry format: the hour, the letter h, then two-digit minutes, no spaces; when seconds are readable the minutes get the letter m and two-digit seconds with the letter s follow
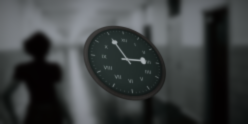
2h55
